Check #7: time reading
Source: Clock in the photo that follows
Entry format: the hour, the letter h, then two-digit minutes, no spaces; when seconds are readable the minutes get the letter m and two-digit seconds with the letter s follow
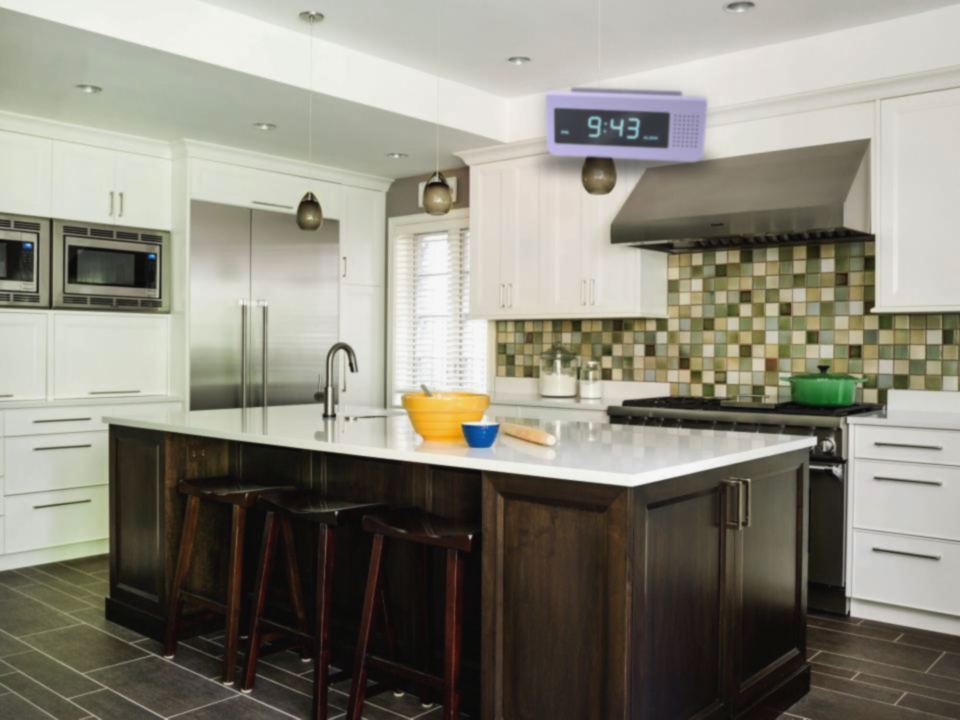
9h43
